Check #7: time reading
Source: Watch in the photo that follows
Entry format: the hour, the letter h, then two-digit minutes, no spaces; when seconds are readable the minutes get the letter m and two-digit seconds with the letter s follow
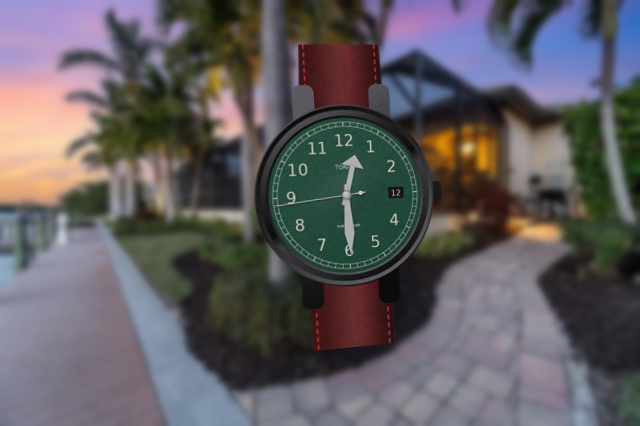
12h29m44s
